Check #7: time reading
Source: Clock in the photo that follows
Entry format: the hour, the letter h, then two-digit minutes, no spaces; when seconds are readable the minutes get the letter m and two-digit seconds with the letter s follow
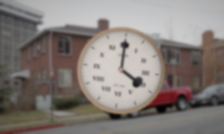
4h00
